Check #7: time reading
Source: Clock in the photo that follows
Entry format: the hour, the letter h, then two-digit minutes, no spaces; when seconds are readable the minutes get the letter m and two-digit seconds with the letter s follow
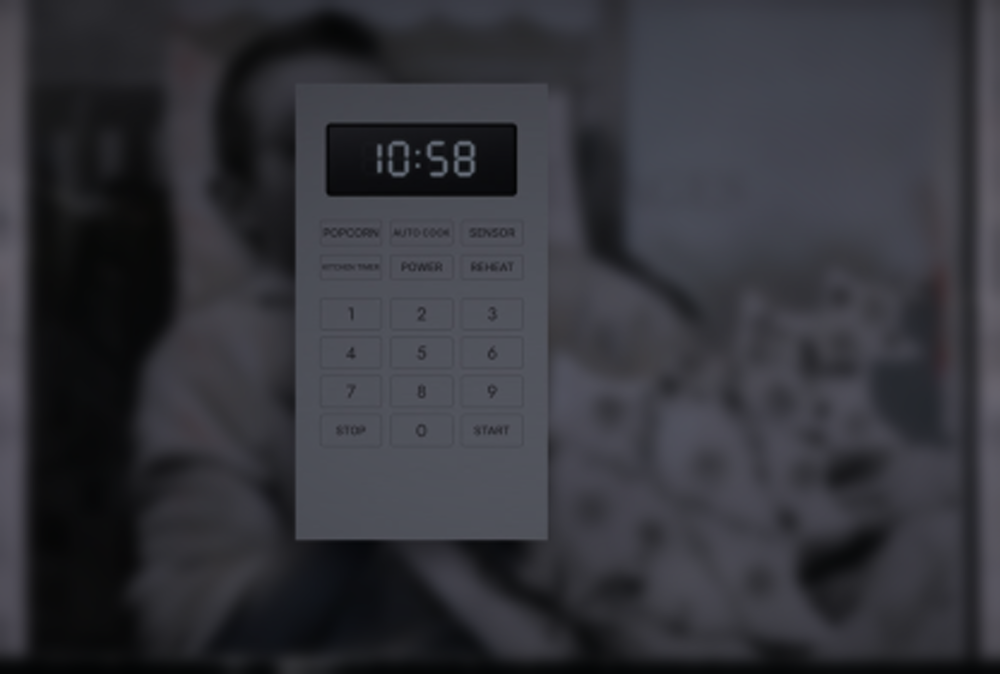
10h58
